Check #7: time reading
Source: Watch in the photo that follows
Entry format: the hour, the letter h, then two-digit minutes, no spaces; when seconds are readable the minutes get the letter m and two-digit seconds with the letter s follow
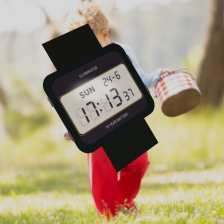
17h13m37s
